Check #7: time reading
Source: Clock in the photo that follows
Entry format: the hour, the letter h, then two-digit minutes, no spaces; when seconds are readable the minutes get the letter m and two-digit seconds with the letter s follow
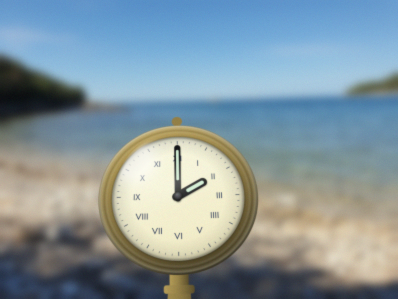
2h00
